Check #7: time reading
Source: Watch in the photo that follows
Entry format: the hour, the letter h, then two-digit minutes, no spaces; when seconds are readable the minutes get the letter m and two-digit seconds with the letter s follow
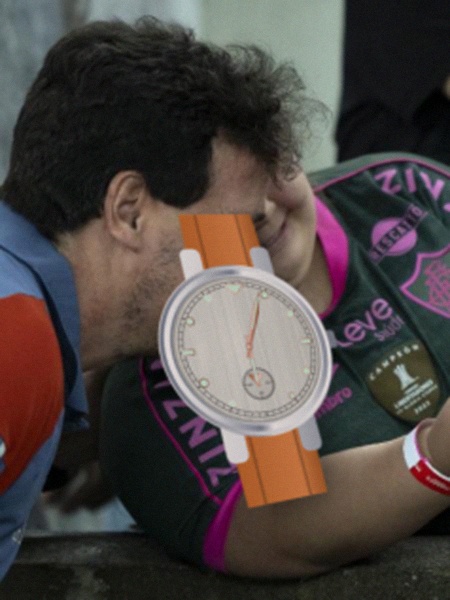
6h04
